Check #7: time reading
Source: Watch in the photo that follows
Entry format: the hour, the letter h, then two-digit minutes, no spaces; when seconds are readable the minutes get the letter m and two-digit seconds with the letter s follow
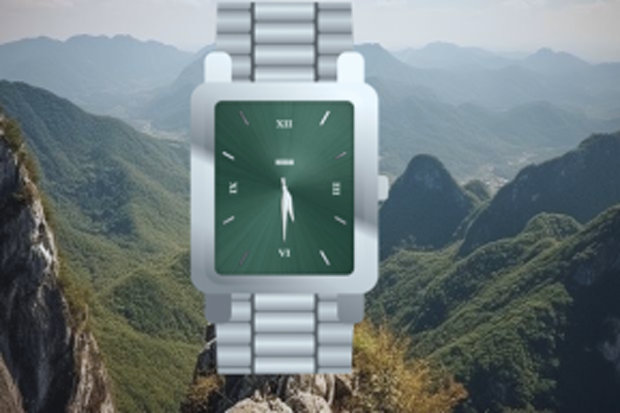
5h30
